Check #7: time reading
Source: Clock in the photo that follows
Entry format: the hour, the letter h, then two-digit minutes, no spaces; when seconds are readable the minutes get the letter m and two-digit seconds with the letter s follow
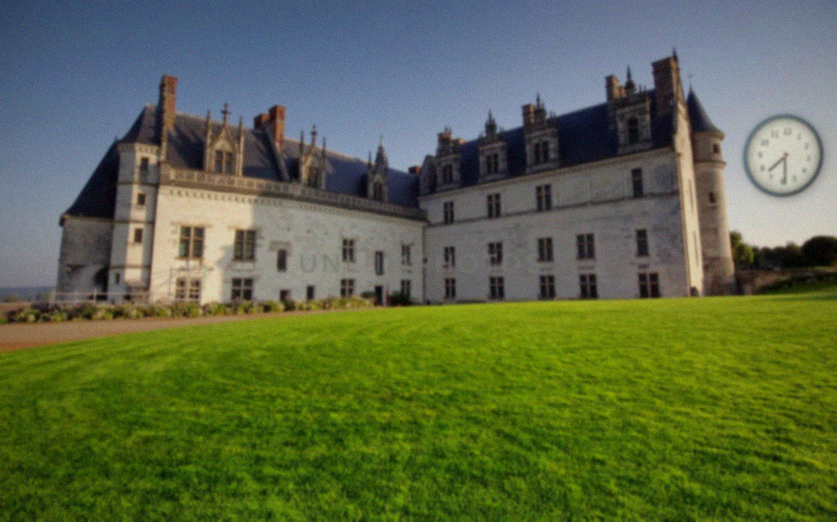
7h29
